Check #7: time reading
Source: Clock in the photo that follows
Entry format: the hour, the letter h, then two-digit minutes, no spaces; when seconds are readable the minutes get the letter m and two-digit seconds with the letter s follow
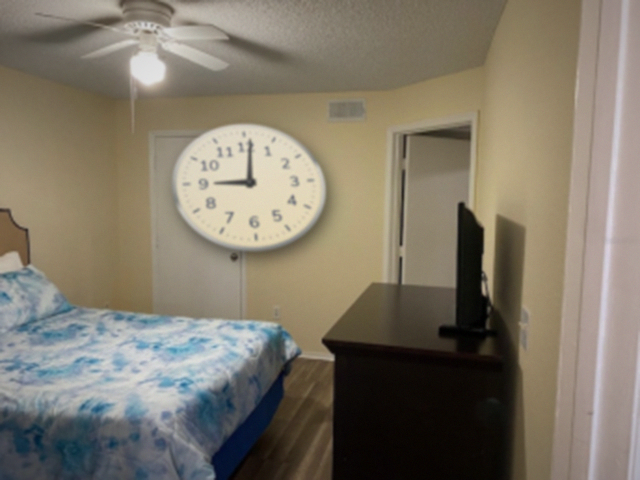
9h01
